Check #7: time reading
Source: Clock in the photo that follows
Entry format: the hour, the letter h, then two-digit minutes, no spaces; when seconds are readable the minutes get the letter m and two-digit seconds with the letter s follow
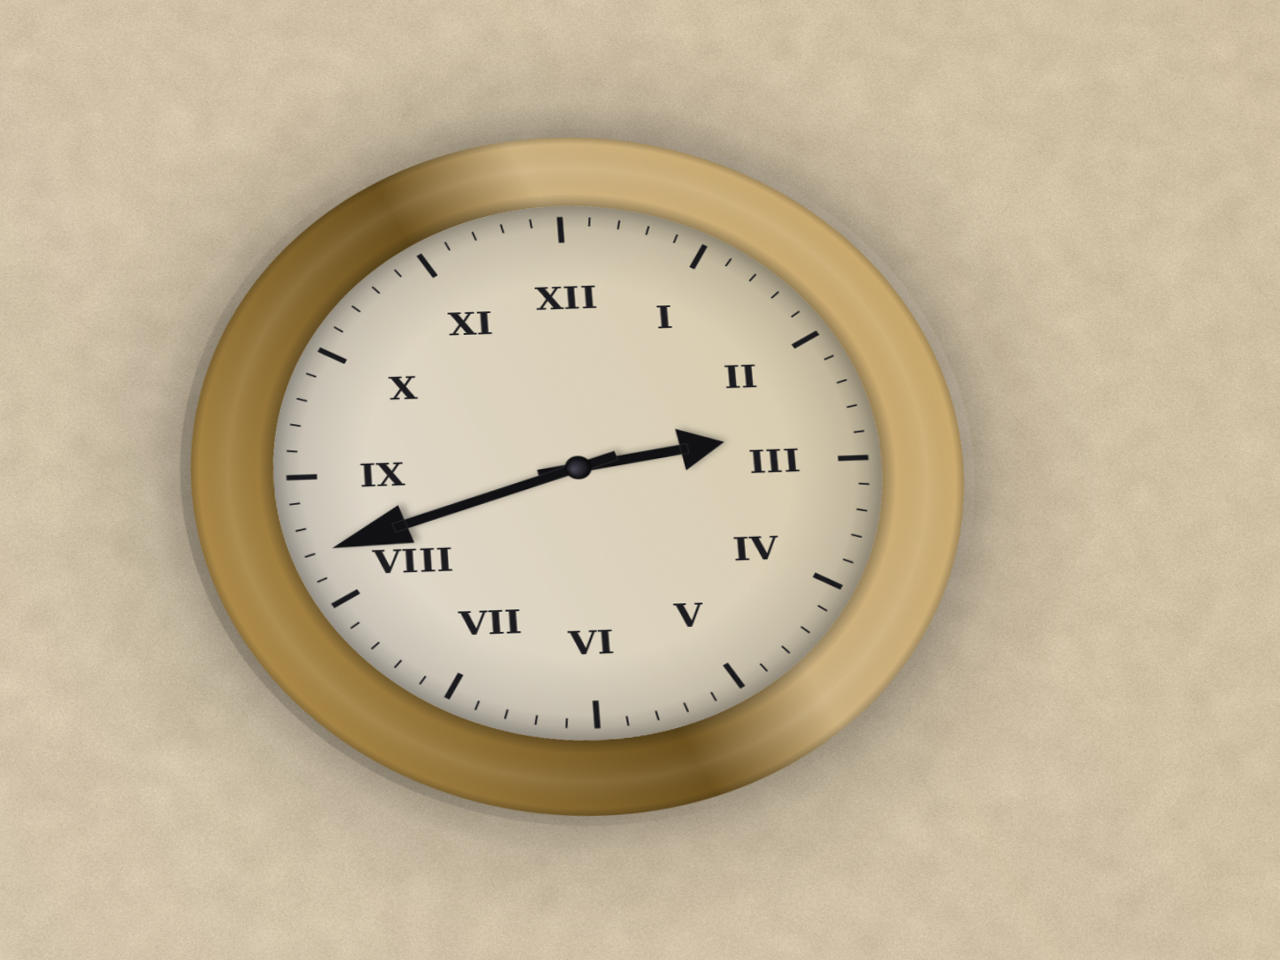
2h42
